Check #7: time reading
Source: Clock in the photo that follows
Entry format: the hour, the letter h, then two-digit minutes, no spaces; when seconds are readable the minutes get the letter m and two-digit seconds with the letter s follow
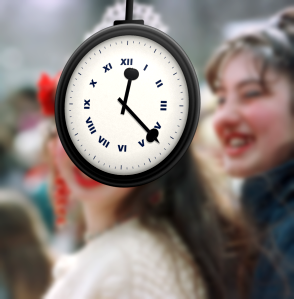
12h22
